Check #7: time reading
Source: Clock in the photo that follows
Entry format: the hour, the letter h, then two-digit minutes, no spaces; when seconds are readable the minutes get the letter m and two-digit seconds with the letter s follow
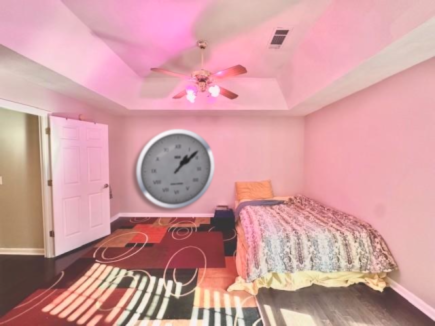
1h08
